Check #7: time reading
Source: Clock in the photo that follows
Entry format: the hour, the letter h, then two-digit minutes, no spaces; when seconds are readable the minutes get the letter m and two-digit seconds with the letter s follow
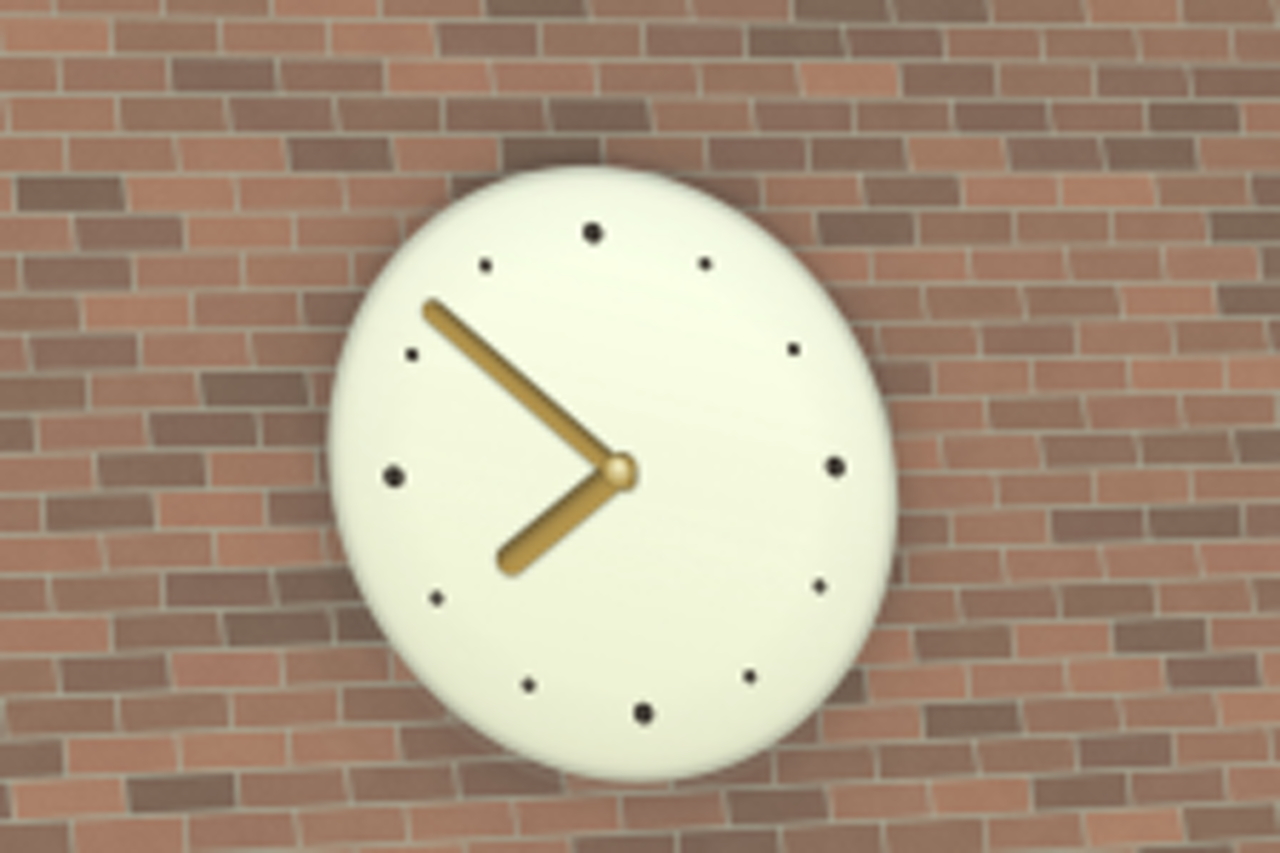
7h52
